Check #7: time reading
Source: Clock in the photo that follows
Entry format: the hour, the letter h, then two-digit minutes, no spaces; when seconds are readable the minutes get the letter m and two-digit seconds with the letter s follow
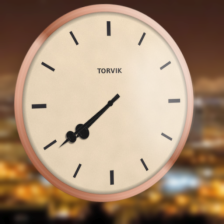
7h39
